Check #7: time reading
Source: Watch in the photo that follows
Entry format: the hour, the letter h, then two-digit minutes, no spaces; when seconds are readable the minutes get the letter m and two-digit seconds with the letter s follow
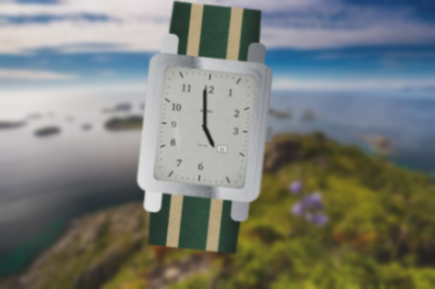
4h59
